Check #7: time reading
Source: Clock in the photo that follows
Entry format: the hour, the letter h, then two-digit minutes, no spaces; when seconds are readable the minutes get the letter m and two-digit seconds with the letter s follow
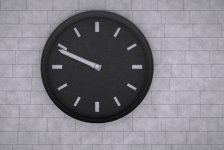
9h49
